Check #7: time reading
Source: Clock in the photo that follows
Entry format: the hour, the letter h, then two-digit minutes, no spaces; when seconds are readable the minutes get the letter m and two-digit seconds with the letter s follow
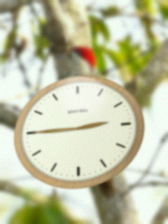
2h45
